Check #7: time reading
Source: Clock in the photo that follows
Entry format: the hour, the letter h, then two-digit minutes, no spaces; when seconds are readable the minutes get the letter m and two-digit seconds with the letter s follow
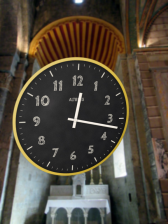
12h17
